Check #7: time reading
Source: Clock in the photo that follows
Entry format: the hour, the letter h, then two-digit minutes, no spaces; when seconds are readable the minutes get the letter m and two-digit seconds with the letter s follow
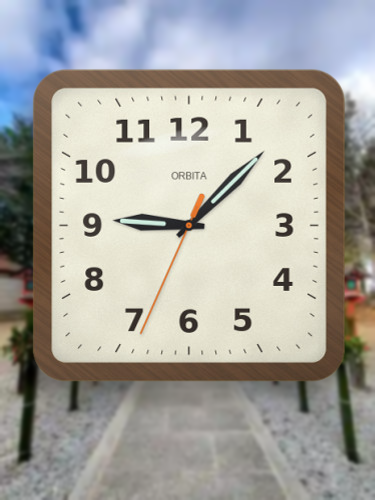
9h07m34s
